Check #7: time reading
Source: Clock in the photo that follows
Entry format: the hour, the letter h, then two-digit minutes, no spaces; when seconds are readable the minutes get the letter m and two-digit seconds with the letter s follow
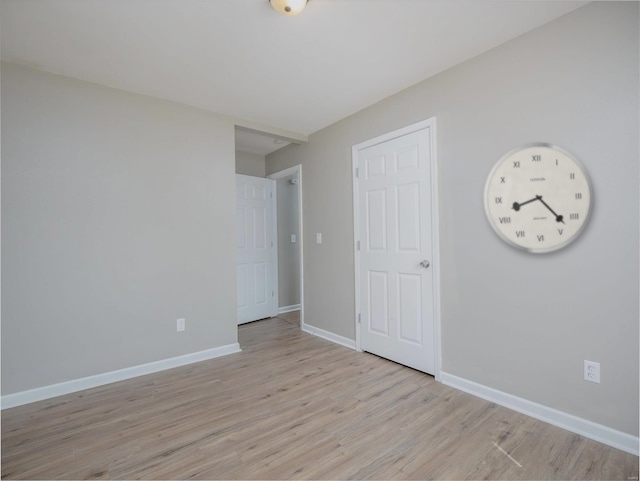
8h23
